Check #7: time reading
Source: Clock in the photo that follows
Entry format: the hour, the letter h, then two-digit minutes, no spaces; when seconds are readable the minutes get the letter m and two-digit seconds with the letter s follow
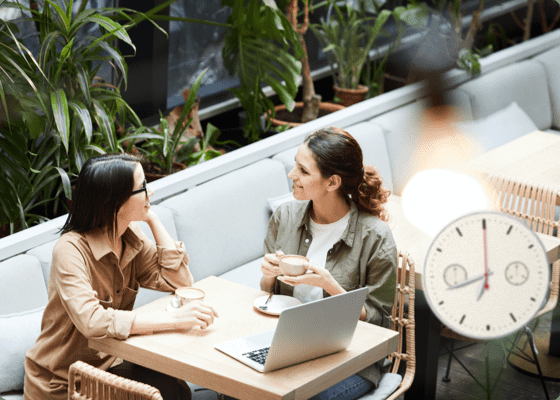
6h42
